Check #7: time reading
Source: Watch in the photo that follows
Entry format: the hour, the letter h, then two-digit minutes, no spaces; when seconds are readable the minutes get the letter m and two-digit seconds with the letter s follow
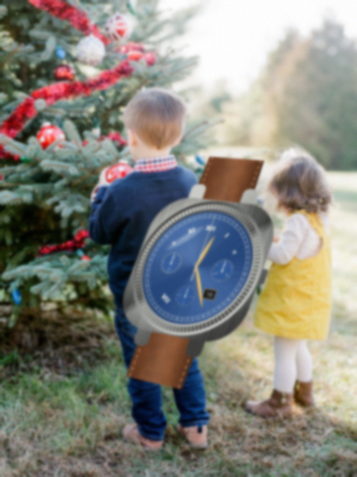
12h25
